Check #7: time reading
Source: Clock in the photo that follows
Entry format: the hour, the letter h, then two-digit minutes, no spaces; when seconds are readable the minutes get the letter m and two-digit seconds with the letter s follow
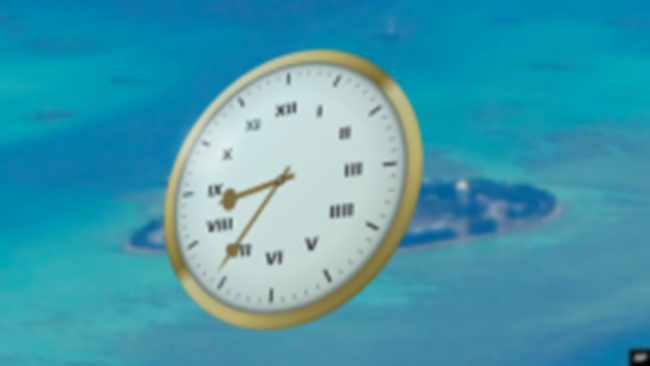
8h36
